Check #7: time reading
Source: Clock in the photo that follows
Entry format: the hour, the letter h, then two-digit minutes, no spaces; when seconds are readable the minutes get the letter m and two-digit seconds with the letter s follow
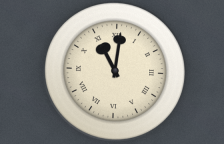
11h01
